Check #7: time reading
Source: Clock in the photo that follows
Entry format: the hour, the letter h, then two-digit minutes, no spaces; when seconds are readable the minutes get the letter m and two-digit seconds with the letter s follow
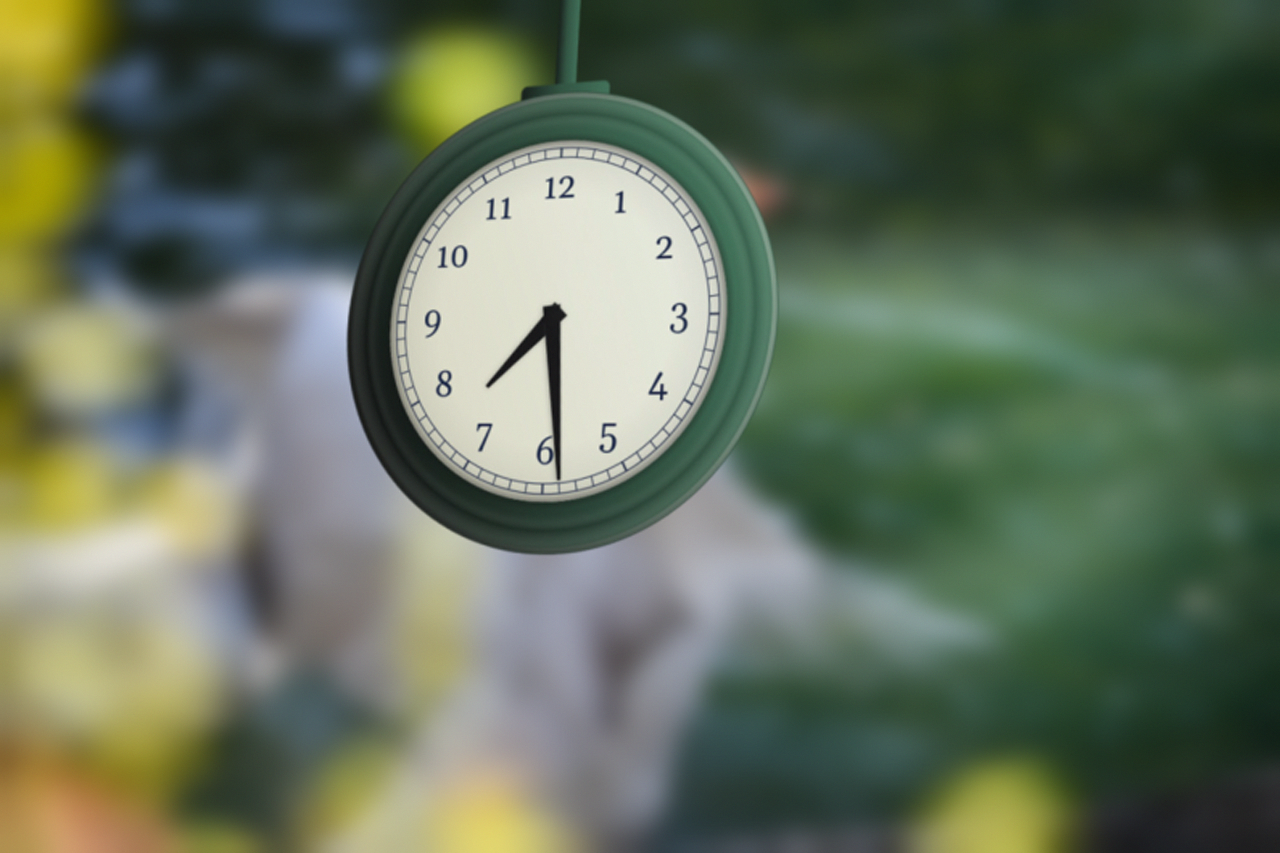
7h29
